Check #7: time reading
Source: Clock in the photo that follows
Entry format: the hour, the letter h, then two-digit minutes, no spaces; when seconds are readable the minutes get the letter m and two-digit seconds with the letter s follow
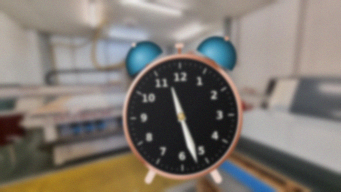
11h27
